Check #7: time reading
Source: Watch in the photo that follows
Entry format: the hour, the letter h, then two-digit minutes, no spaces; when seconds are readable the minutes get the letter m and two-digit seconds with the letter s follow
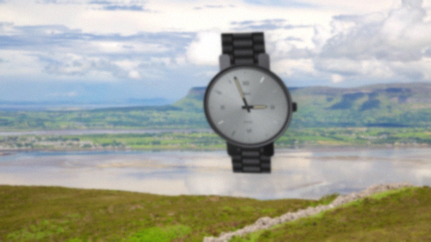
2h57
